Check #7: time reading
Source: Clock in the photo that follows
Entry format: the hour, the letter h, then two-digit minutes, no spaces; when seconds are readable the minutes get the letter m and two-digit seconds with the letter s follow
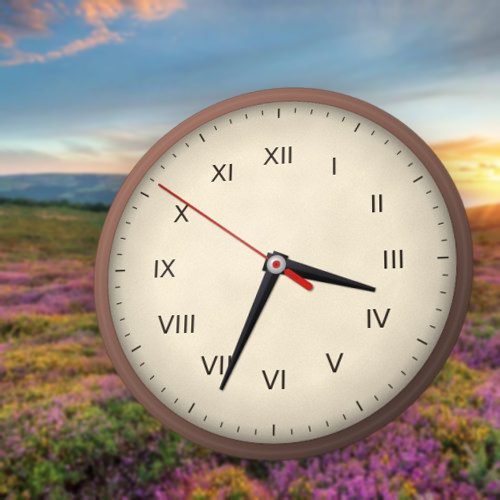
3h33m51s
